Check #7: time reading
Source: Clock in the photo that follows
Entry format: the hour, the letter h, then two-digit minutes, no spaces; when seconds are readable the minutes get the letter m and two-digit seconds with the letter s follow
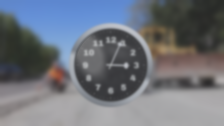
3h04
